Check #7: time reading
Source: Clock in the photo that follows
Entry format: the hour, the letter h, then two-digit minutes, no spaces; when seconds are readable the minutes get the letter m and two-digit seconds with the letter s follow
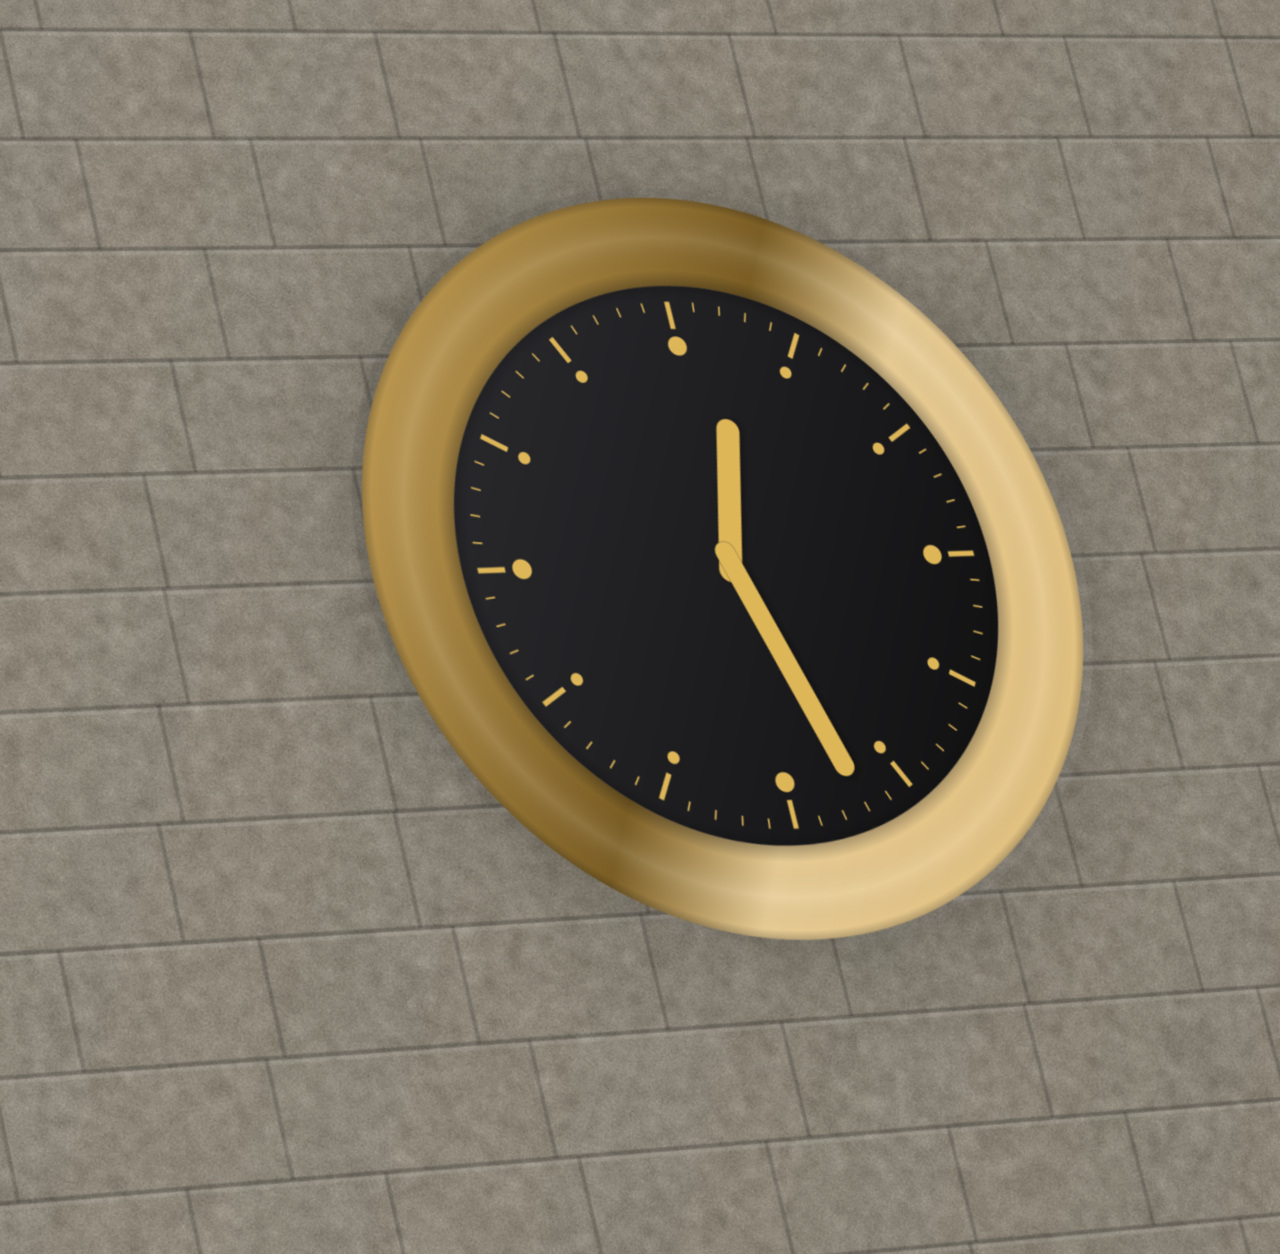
12h27
